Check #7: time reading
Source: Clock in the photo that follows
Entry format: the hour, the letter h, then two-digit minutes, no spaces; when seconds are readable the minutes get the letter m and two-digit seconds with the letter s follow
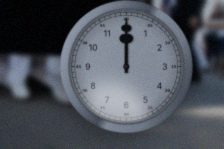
12h00
